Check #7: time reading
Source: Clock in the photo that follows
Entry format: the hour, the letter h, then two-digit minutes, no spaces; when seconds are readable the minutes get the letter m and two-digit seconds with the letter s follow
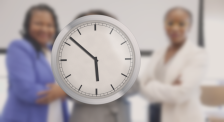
5h52
